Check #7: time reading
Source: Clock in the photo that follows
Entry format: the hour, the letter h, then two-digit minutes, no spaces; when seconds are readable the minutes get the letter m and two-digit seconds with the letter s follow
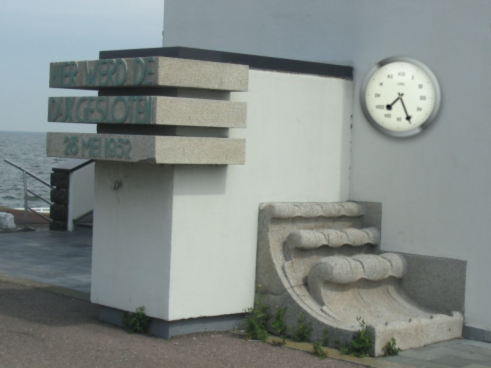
7h26
